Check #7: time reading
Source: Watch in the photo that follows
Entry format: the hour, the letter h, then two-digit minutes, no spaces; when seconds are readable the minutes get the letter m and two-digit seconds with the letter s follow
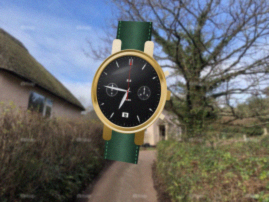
6h46
